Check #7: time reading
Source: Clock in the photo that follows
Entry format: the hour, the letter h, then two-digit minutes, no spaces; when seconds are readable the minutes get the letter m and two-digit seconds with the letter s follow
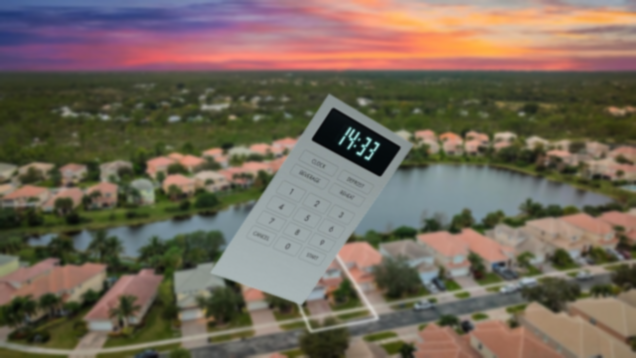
14h33
